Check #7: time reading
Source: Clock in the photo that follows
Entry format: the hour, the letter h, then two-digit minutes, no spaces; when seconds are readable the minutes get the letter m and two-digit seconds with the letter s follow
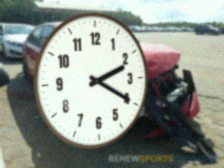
2h20
